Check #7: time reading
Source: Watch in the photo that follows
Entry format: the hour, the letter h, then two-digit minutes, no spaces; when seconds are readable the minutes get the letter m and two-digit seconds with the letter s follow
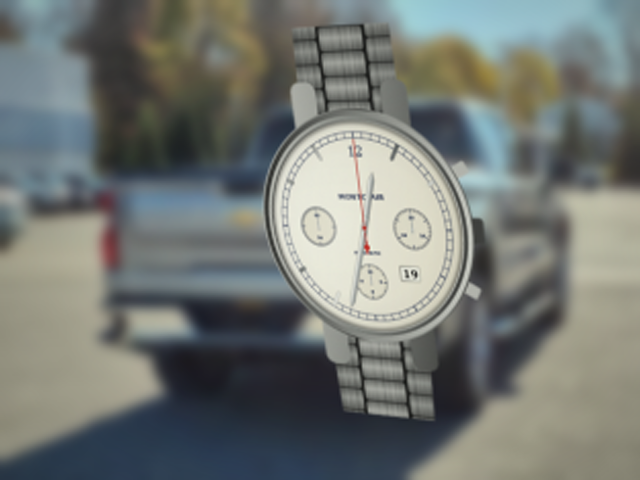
12h33
